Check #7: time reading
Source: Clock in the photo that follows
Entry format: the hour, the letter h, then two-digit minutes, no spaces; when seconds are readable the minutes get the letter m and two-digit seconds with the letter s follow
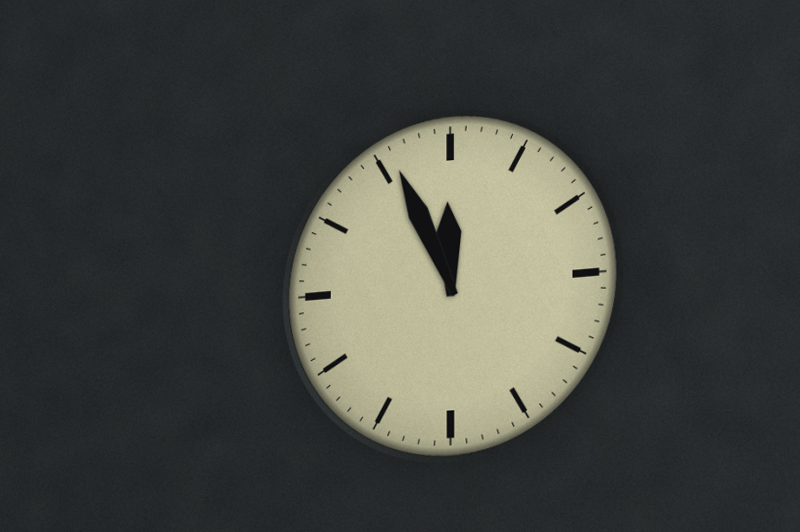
11h56
